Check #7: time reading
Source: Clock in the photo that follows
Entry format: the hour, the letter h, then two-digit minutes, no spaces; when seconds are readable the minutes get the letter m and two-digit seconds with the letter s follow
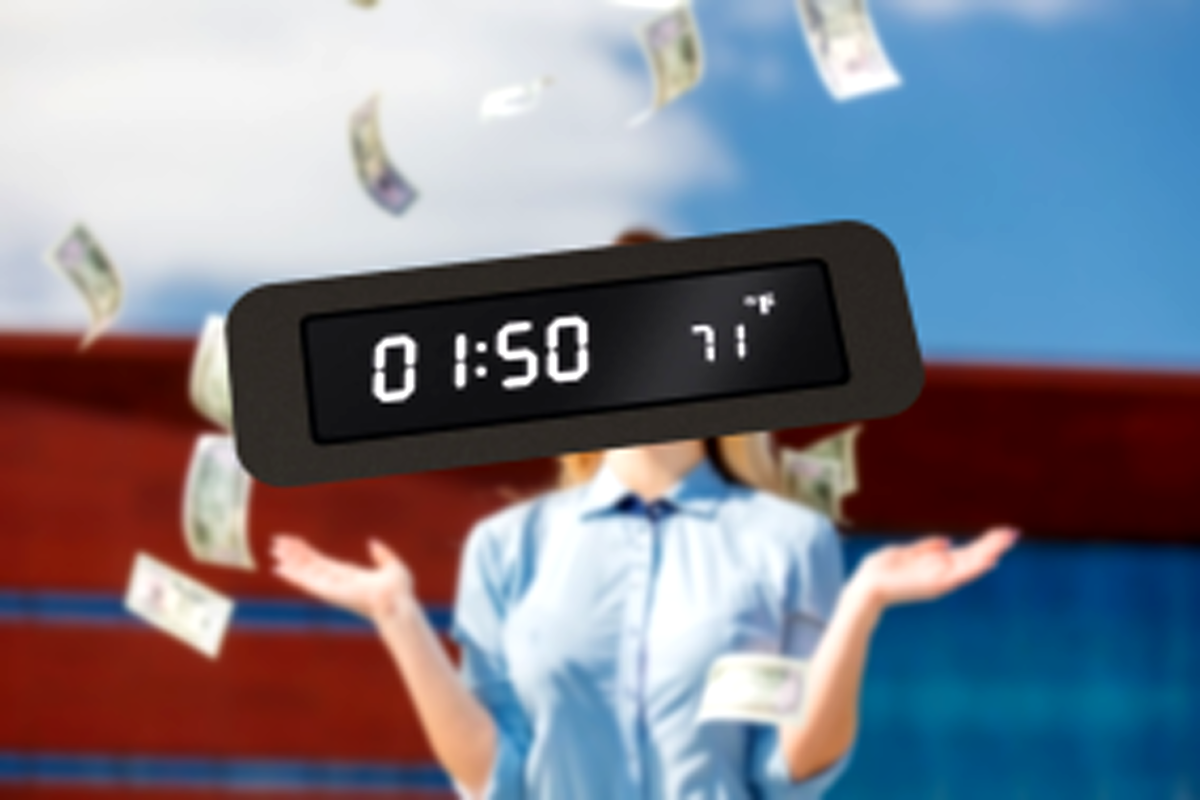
1h50
